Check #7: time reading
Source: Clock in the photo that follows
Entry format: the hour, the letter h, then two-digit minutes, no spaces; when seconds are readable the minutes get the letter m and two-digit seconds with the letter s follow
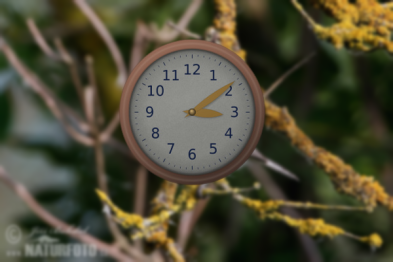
3h09
